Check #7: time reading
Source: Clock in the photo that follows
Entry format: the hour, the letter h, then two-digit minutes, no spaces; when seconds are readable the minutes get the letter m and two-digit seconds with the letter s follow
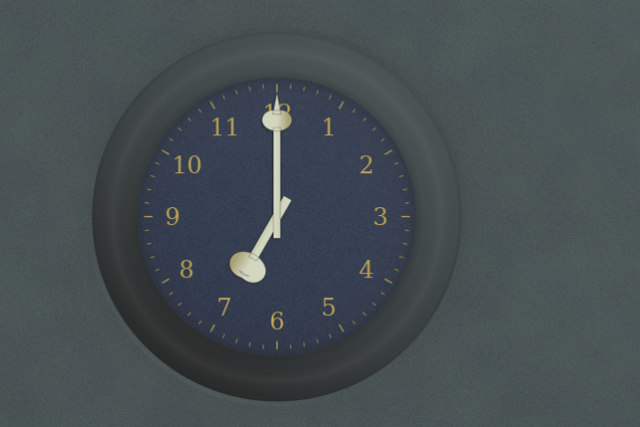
7h00
